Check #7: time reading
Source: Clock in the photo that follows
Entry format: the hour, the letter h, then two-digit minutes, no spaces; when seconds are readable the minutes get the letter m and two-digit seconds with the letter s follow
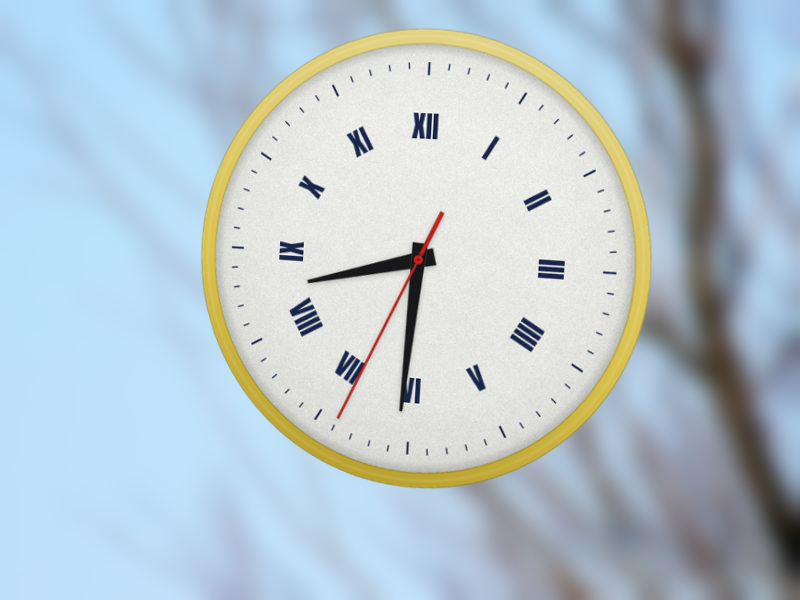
8h30m34s
